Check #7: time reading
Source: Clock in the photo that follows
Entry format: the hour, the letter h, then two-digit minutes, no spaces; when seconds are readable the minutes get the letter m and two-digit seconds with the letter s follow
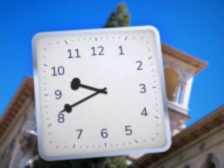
9h41
